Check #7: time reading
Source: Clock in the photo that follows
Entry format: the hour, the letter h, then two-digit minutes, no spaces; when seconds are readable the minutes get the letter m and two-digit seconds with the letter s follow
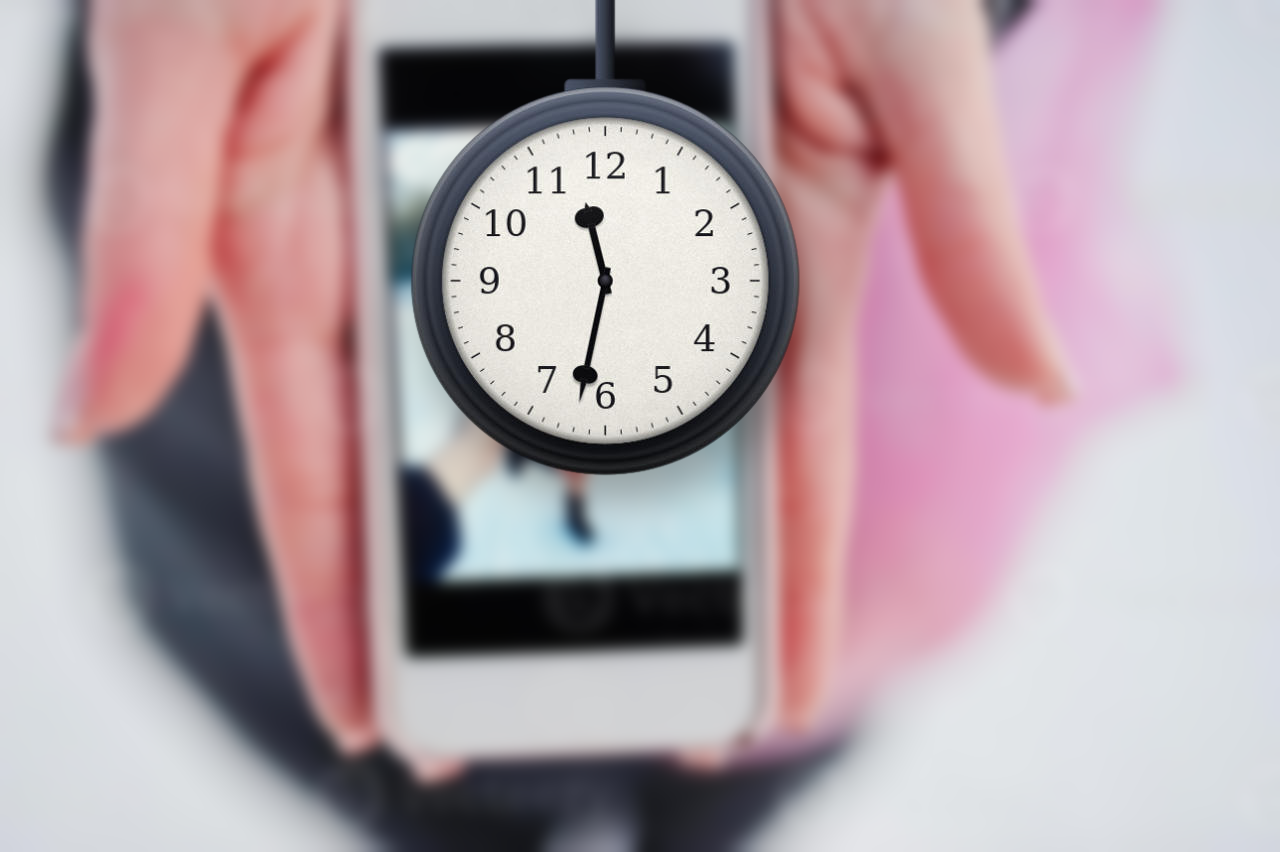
11h32
